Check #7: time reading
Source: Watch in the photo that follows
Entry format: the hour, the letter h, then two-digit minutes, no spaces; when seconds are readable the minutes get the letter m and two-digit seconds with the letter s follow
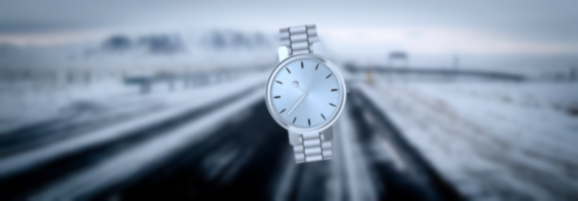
10h38
